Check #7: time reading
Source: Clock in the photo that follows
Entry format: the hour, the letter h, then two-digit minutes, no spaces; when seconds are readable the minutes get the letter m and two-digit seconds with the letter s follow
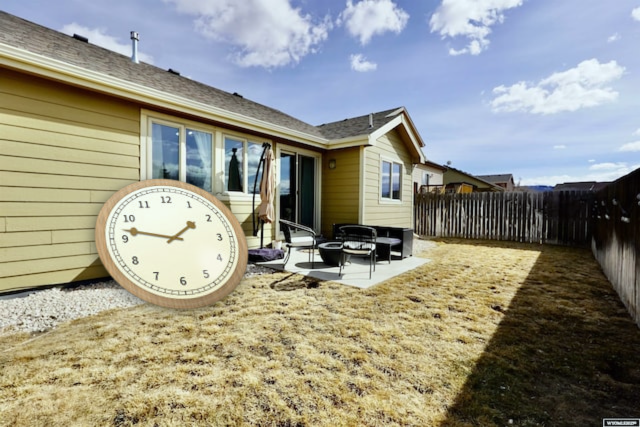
1h47
